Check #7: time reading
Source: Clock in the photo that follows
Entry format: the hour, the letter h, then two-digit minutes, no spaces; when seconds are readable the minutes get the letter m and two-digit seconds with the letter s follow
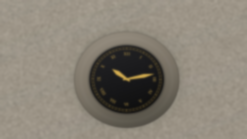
10h13
